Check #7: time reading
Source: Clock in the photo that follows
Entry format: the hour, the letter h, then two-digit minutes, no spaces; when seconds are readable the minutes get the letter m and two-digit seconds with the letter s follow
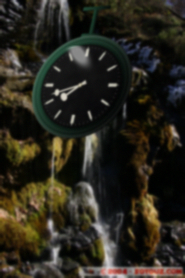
7h42
